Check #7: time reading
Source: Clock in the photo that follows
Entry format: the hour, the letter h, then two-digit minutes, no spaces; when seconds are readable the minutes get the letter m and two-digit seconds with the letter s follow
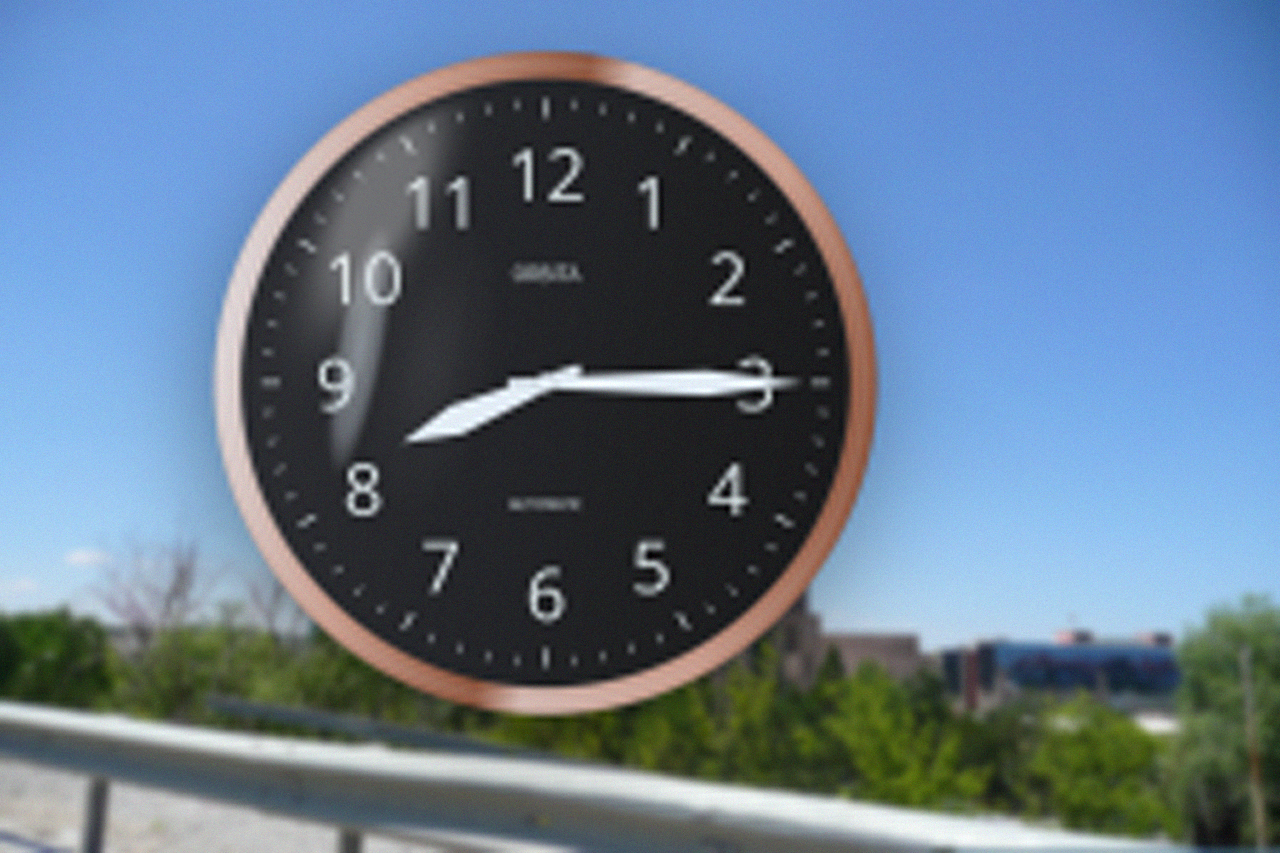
8h15
